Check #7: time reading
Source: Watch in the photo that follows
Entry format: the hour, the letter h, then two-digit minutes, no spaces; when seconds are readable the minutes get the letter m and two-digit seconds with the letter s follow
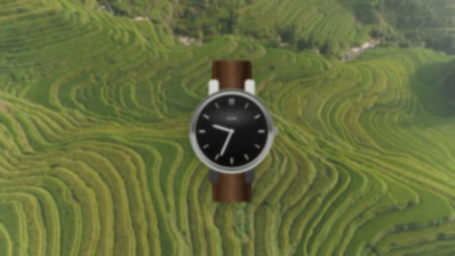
9h34
